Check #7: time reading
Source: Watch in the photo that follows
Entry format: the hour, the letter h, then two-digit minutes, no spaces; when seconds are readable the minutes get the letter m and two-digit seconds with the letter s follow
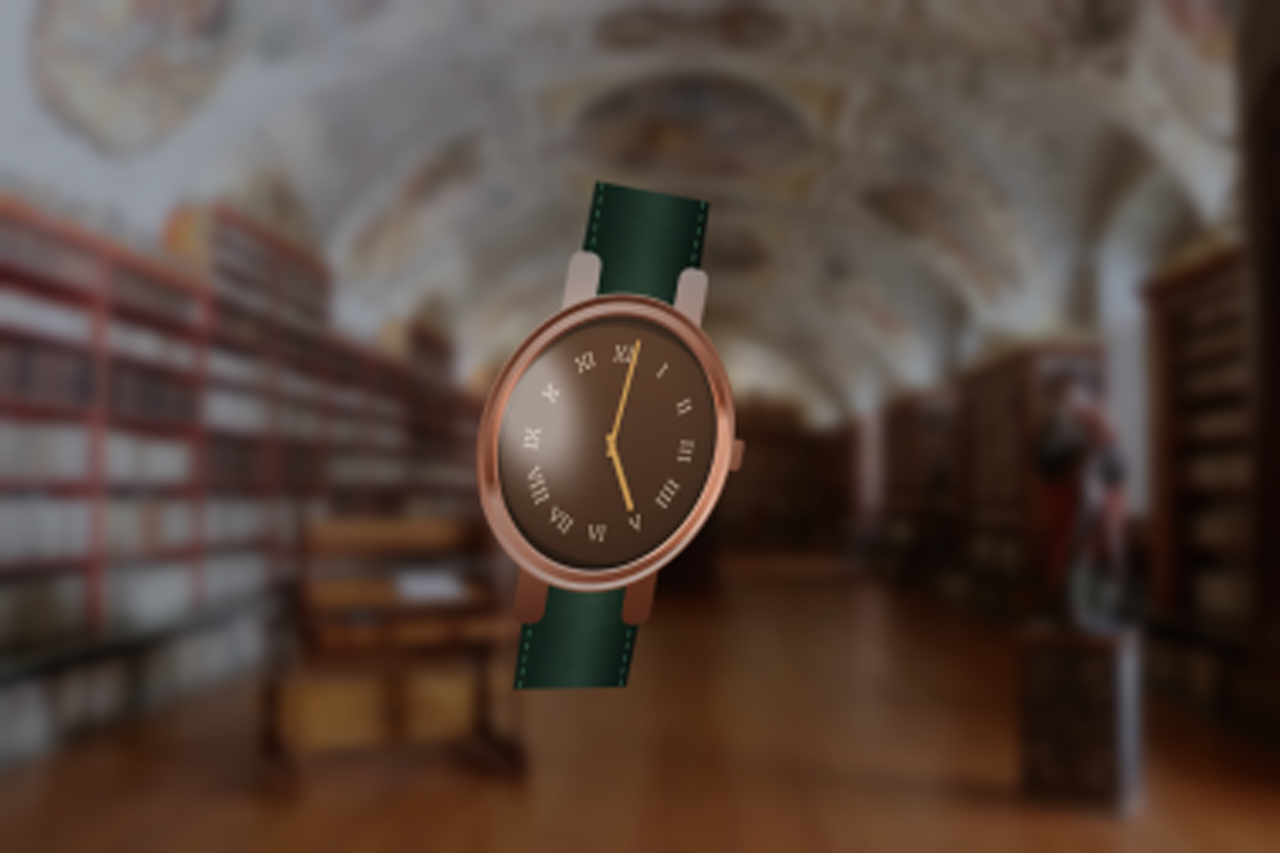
5h01
